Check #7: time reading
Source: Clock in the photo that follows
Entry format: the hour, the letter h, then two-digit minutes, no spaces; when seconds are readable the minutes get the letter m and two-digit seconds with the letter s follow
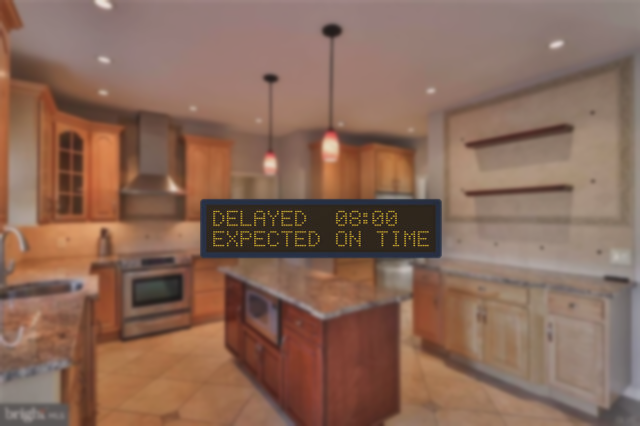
8h00
